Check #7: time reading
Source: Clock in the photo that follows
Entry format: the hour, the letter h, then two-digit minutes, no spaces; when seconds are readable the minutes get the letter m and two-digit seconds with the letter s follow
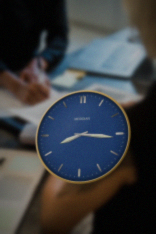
8h16
